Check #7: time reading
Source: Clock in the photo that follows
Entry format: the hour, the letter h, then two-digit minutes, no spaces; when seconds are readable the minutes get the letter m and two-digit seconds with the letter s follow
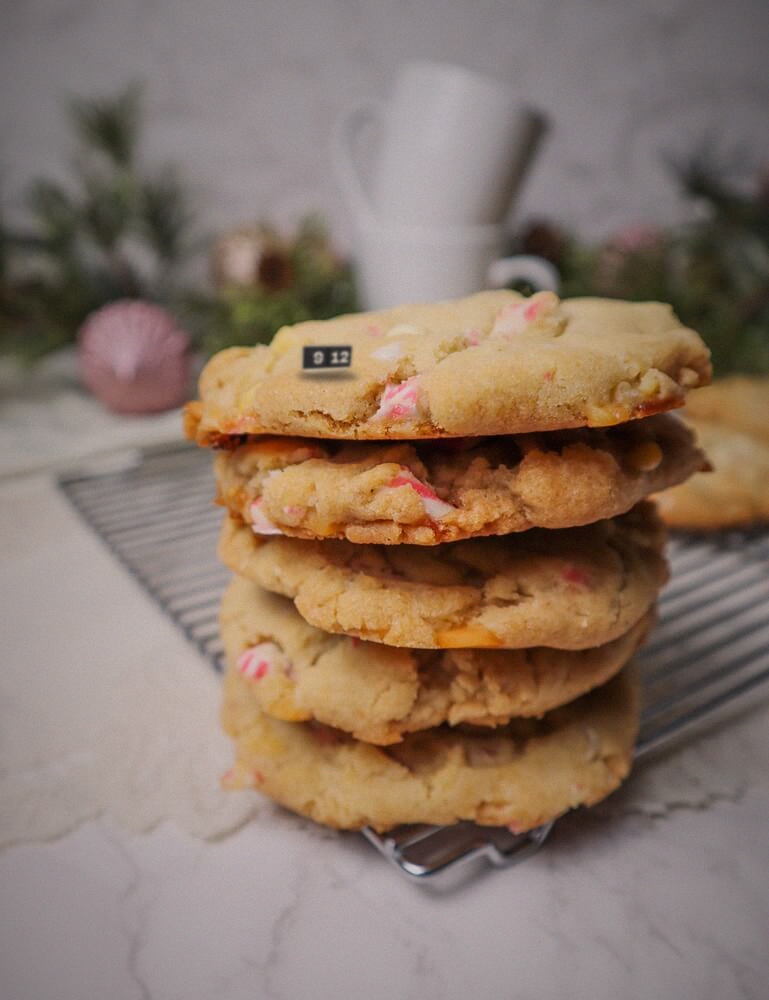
9h12
